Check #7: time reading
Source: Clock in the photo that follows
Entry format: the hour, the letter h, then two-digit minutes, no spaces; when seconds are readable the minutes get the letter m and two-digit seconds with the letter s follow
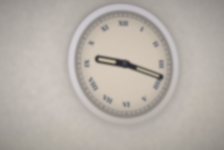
9h18
